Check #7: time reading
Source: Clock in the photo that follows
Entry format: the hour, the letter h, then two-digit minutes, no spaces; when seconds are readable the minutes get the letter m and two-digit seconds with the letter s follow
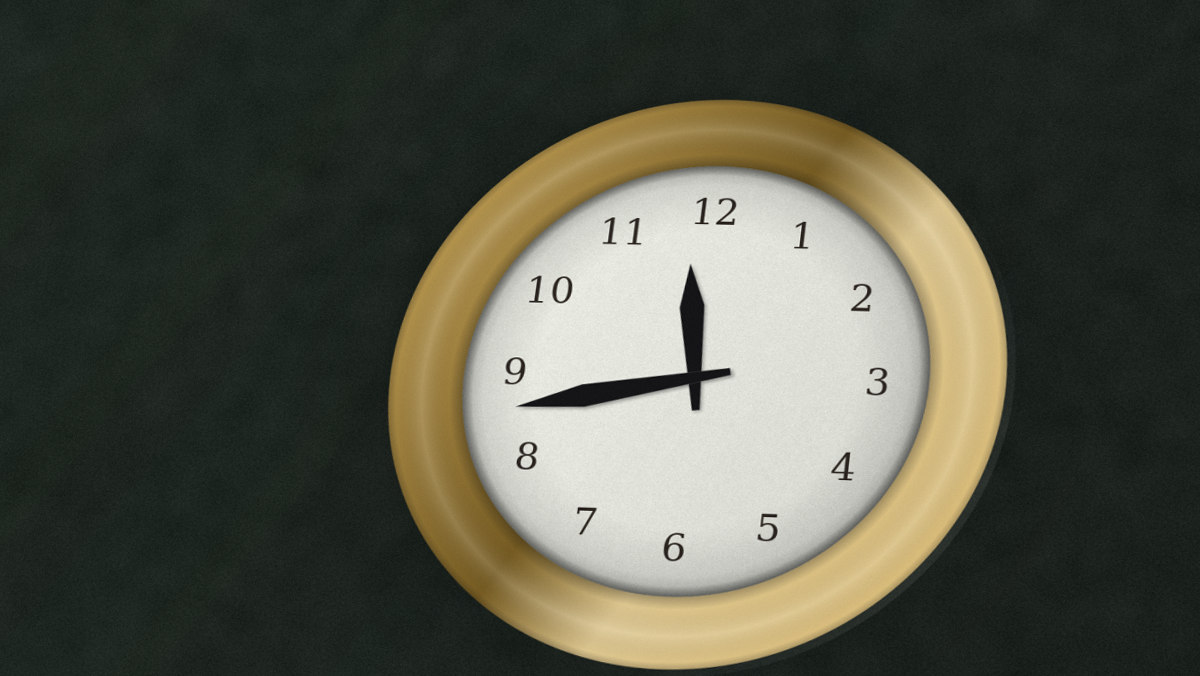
11h43
